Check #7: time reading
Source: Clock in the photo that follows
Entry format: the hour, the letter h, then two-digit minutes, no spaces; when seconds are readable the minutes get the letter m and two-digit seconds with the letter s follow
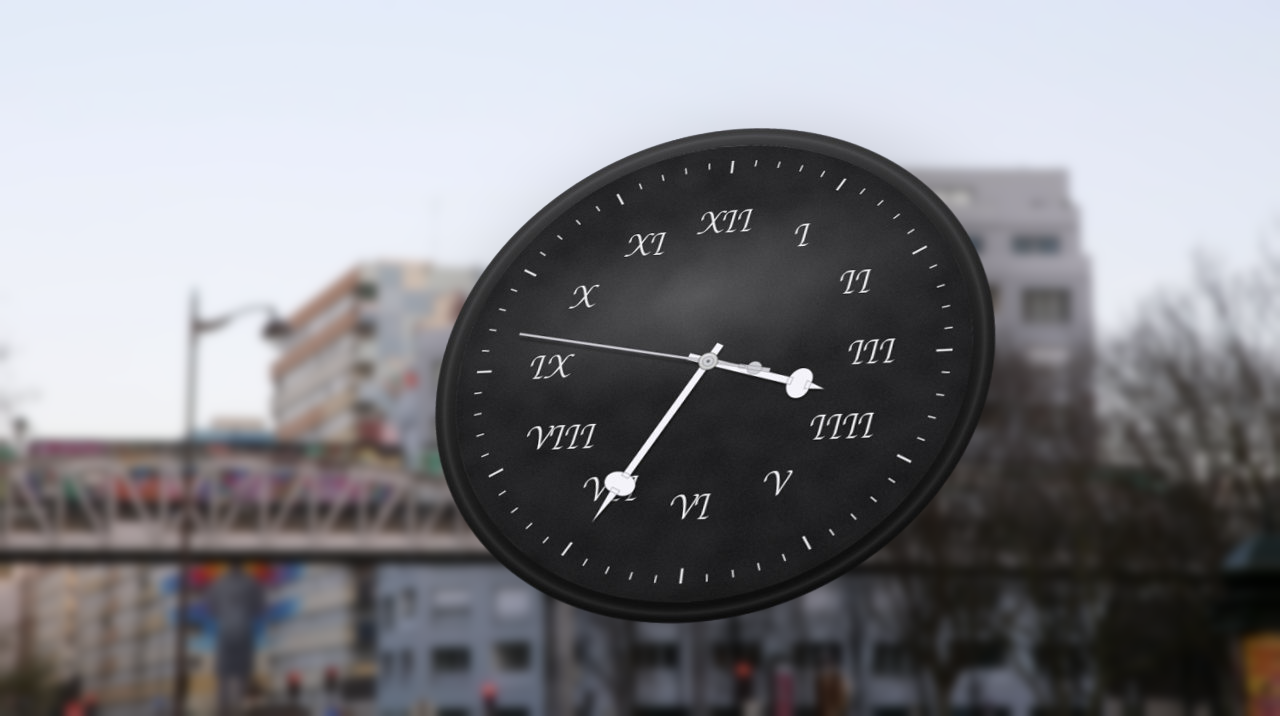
3h34m47s
